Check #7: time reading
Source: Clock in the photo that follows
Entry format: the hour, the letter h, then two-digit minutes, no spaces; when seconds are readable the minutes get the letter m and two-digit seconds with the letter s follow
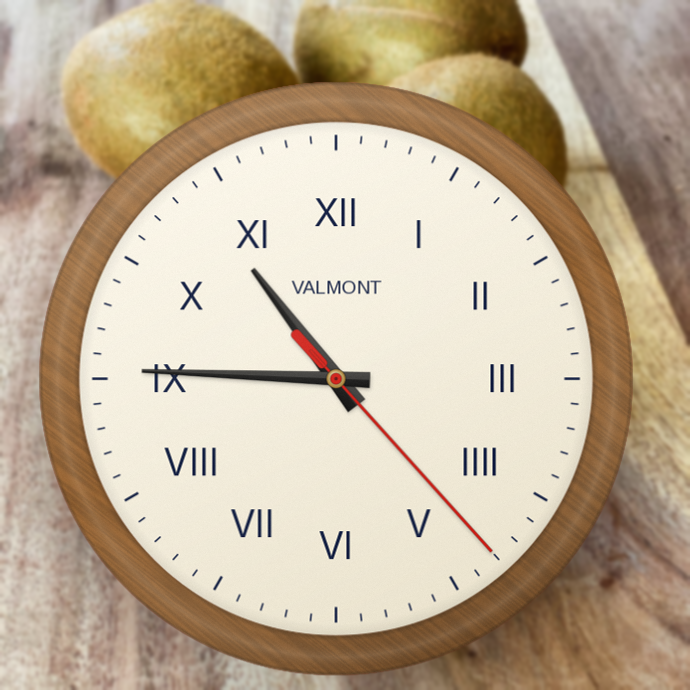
10h45m23s
